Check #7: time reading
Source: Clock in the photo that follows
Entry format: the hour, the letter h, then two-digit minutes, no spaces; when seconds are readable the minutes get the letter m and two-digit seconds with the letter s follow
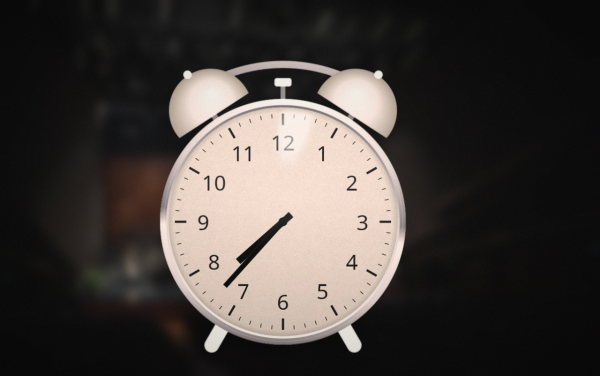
7h37
